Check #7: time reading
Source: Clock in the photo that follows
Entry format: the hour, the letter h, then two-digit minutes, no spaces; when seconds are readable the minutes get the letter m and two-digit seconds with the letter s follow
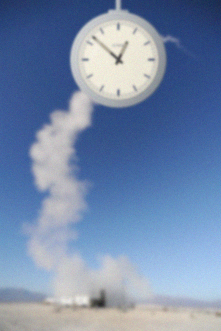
12h52
